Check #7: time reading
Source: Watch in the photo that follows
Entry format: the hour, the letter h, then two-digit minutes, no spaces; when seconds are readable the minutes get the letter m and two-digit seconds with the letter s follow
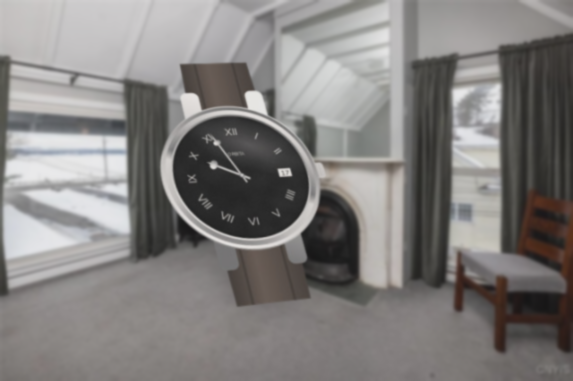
9h56
